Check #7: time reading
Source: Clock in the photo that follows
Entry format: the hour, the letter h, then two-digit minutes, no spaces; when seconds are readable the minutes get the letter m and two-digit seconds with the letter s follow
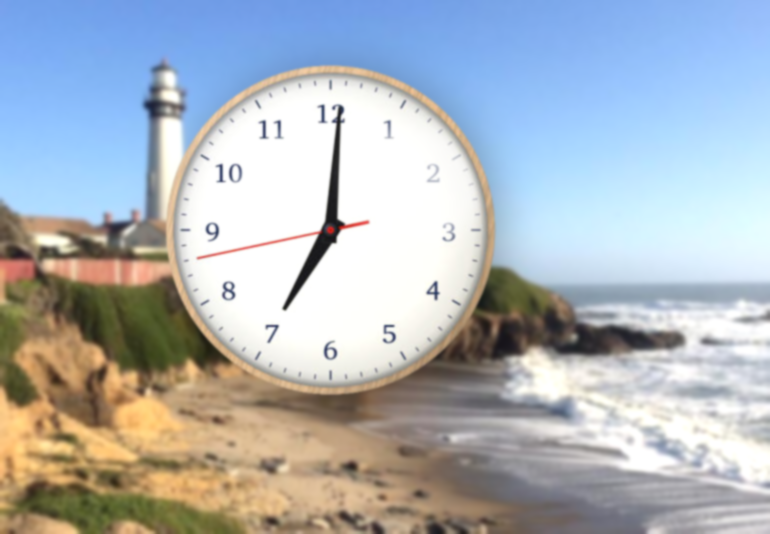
7h00m43s
